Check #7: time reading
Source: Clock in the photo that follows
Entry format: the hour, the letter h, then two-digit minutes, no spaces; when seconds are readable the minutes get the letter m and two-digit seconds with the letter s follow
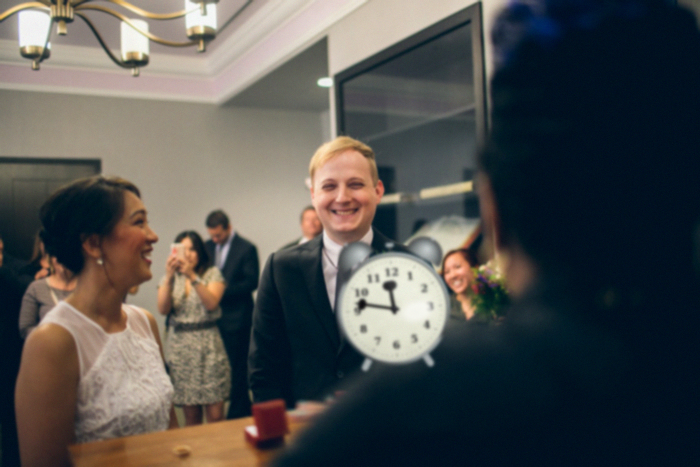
11h47
